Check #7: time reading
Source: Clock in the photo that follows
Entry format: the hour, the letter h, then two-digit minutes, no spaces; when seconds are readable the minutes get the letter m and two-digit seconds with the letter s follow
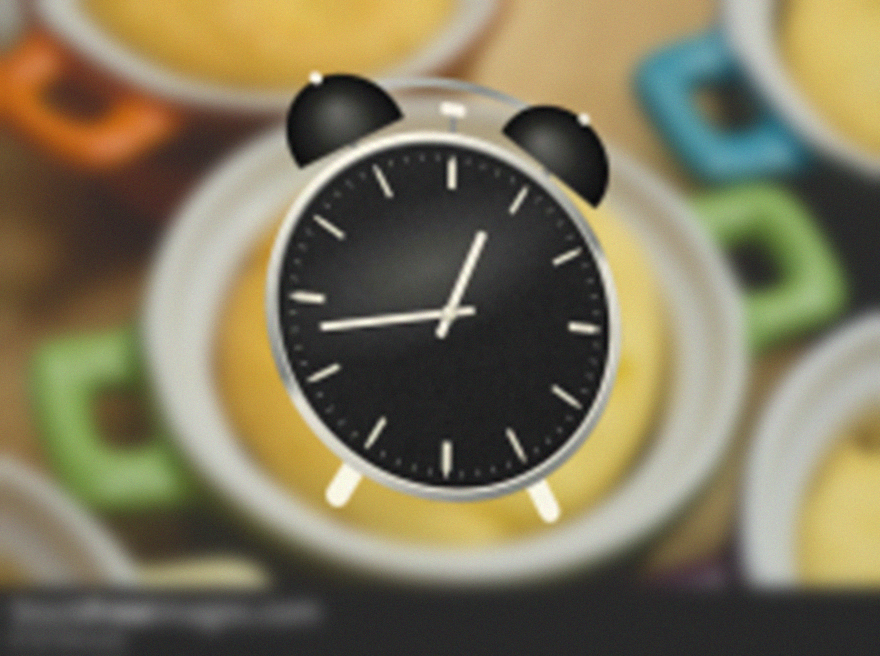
12h43
